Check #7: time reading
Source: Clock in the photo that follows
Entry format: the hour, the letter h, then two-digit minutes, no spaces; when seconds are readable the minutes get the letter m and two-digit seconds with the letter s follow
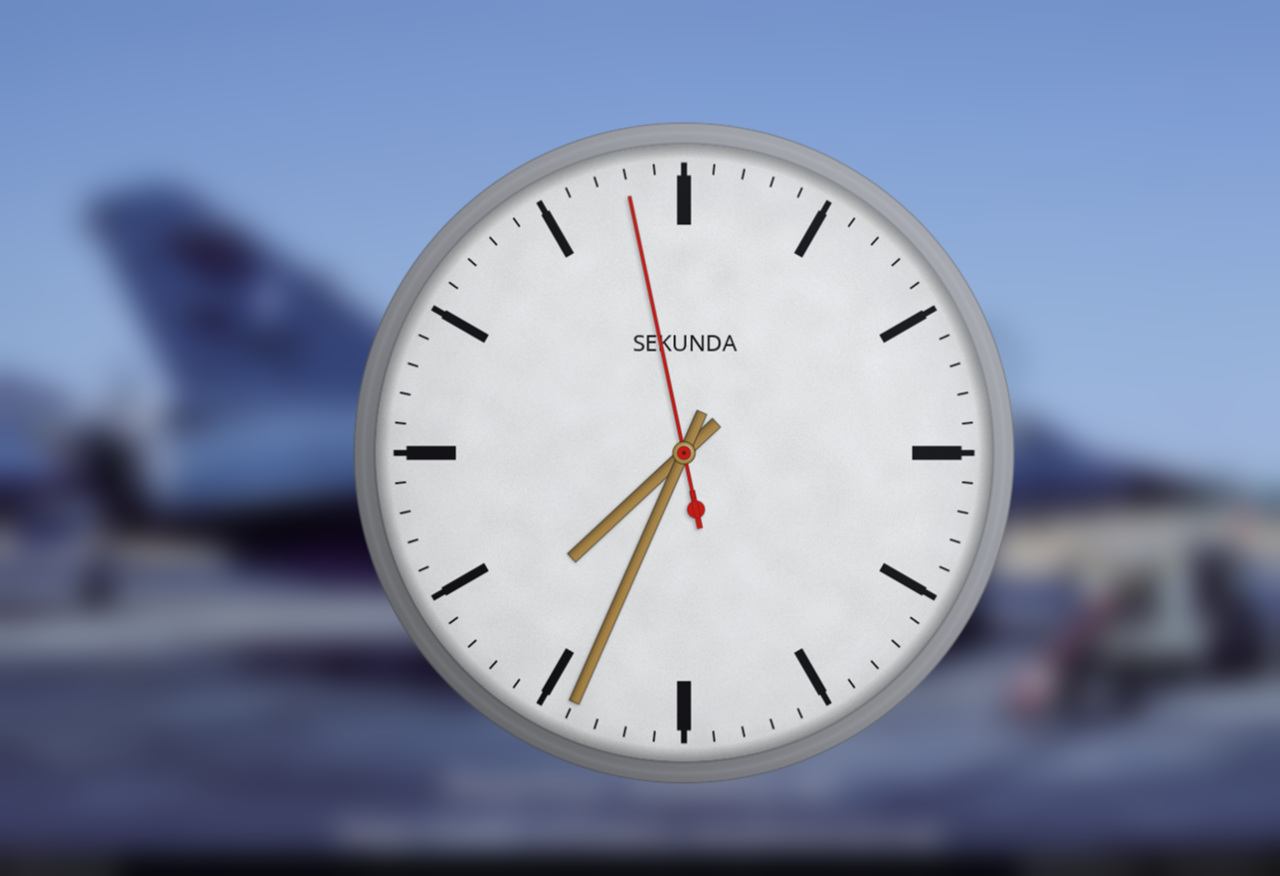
7h33m58s
